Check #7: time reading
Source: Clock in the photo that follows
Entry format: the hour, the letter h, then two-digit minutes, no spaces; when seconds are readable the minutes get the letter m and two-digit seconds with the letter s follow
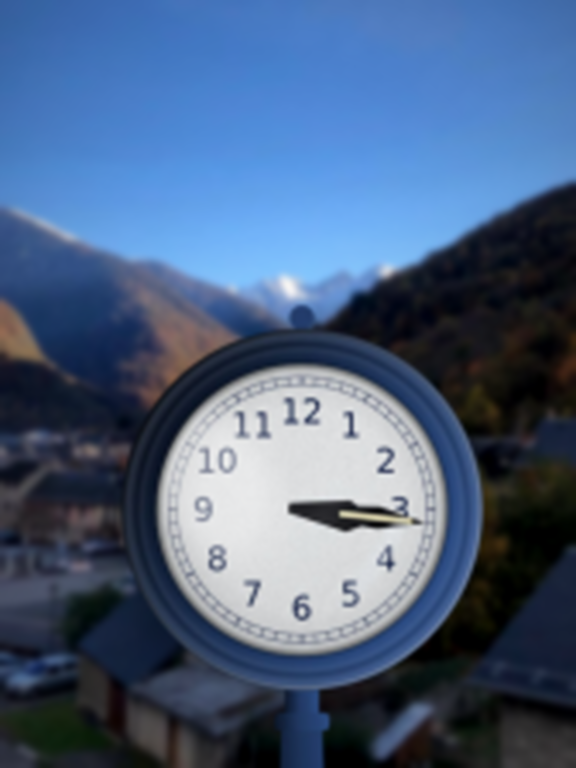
3h16
